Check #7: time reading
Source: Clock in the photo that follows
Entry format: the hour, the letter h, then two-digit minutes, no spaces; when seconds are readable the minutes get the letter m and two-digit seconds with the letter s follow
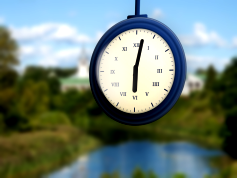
6h02
